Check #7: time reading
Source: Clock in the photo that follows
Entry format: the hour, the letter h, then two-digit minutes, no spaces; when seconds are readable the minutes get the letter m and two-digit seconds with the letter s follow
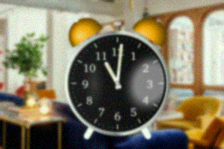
11h01
